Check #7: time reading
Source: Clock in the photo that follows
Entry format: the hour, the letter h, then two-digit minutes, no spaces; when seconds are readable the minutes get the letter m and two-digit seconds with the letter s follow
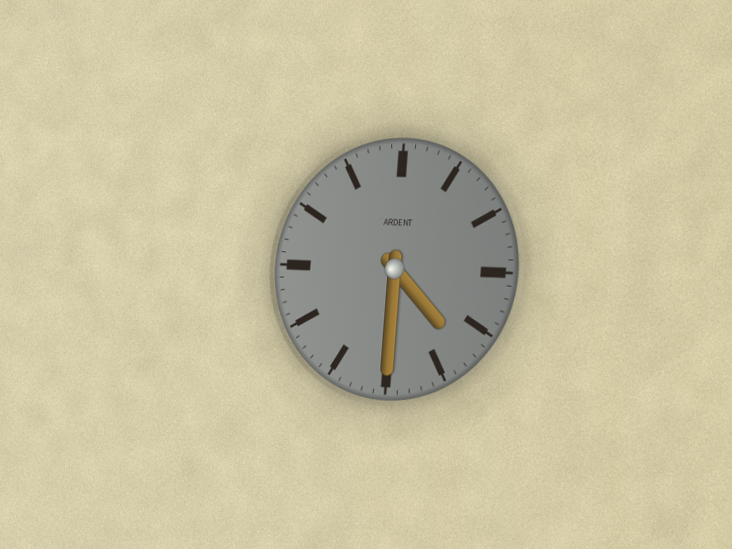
4h30
